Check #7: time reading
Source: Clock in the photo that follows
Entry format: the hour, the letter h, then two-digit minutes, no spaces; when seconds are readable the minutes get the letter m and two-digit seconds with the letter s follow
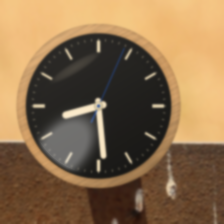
8h29m04s
